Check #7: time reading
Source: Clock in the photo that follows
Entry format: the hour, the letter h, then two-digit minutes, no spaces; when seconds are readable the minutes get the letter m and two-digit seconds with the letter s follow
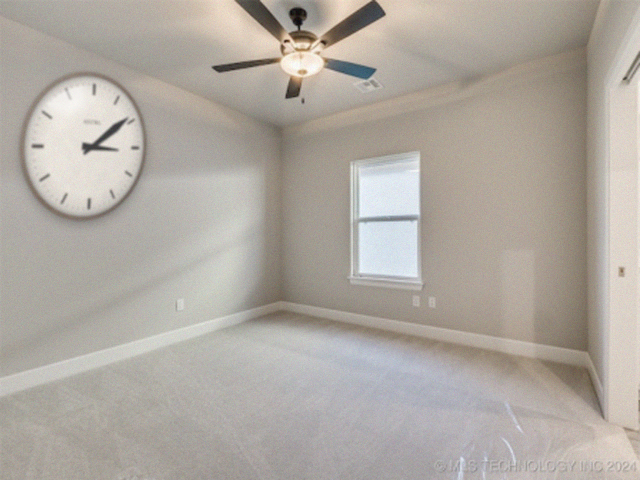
3h09
